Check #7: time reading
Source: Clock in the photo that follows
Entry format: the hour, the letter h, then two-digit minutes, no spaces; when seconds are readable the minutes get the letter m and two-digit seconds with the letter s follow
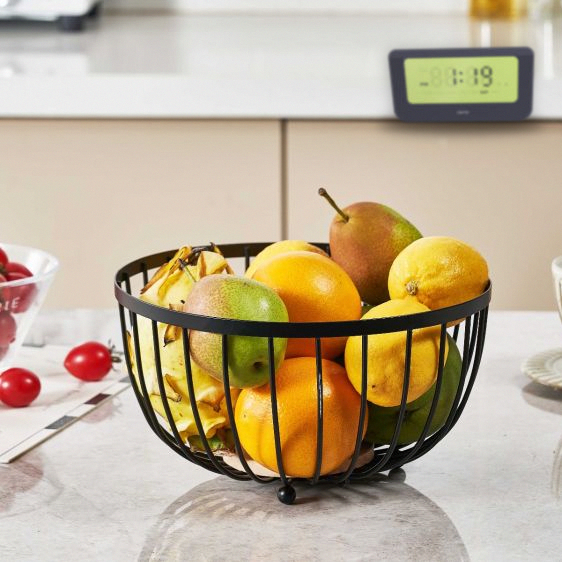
1h19
